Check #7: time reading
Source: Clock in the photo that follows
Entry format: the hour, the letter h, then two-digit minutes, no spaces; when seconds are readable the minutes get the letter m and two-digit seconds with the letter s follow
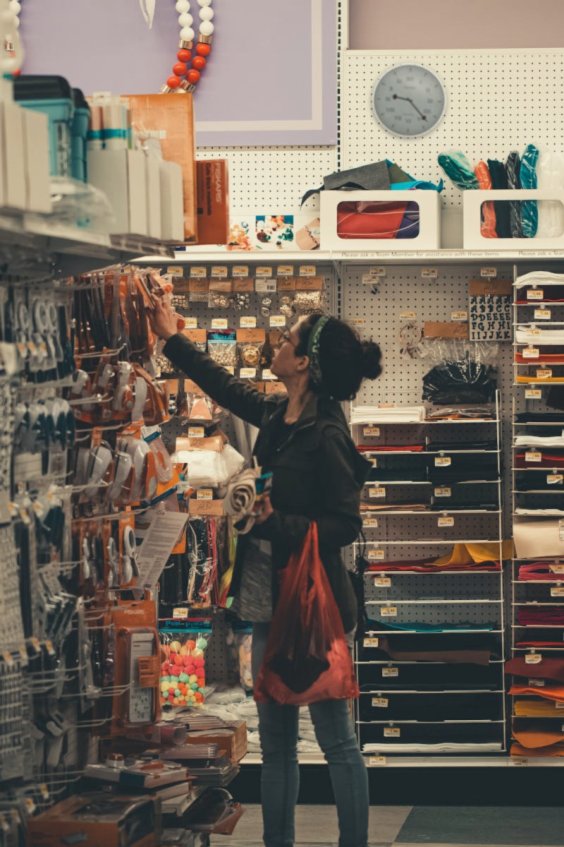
9h23
